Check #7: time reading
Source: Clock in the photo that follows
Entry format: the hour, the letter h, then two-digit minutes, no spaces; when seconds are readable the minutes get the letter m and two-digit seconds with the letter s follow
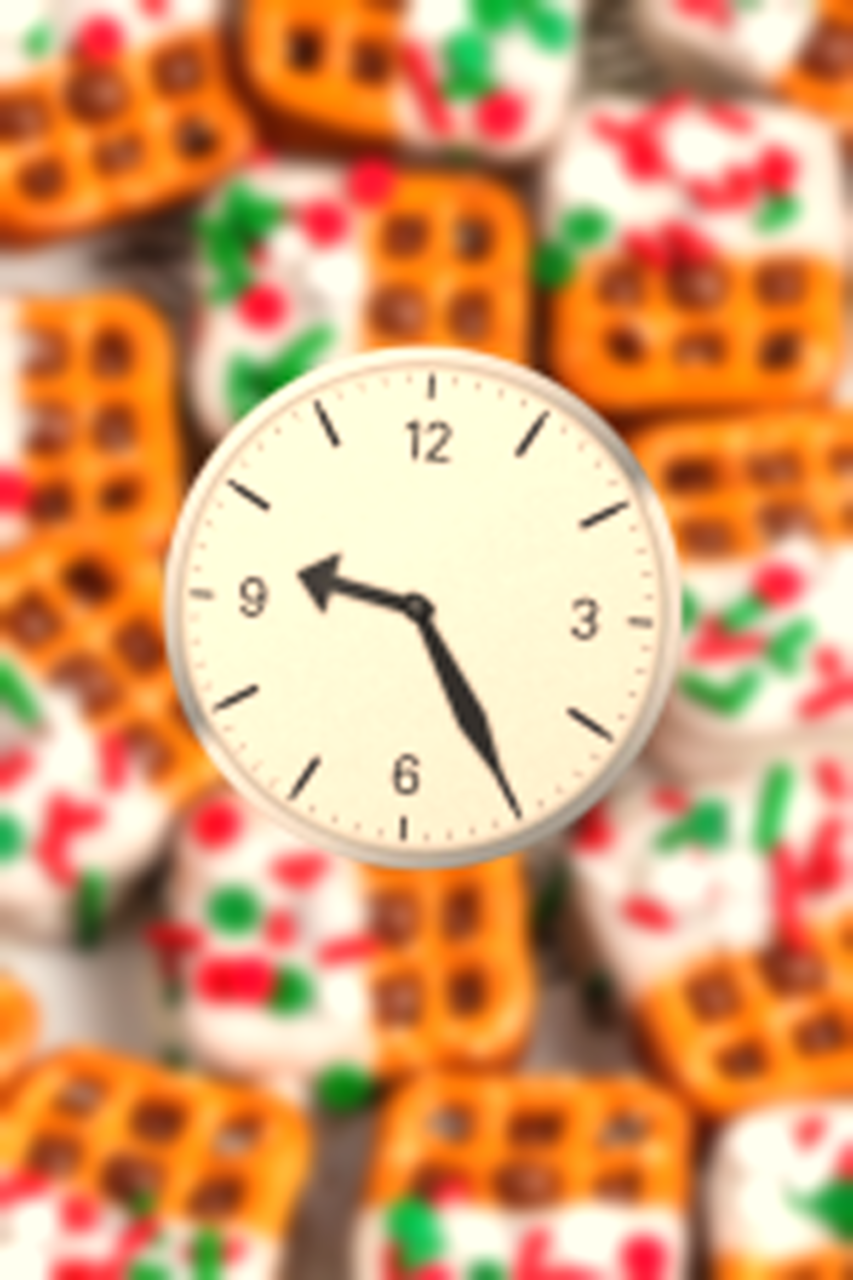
9h25
